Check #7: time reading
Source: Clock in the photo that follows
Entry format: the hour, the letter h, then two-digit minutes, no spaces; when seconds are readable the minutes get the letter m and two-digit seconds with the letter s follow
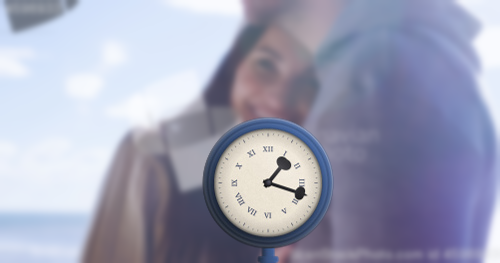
1h18
